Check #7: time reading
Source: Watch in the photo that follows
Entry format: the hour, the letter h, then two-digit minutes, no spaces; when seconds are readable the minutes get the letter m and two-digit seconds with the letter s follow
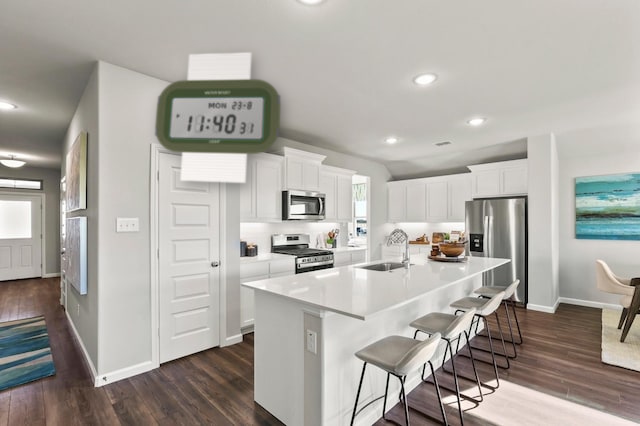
11h40m31s
